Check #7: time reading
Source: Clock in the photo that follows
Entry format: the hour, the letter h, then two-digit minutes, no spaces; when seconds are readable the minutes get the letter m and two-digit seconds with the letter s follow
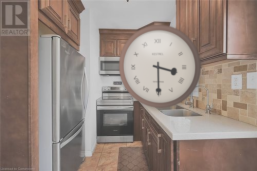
3h30
